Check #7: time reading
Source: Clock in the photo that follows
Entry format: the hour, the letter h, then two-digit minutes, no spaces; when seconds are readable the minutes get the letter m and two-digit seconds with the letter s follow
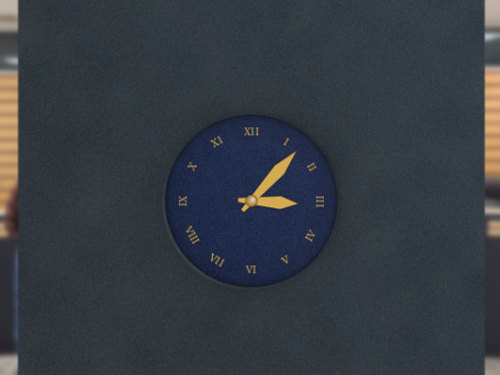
3h07
